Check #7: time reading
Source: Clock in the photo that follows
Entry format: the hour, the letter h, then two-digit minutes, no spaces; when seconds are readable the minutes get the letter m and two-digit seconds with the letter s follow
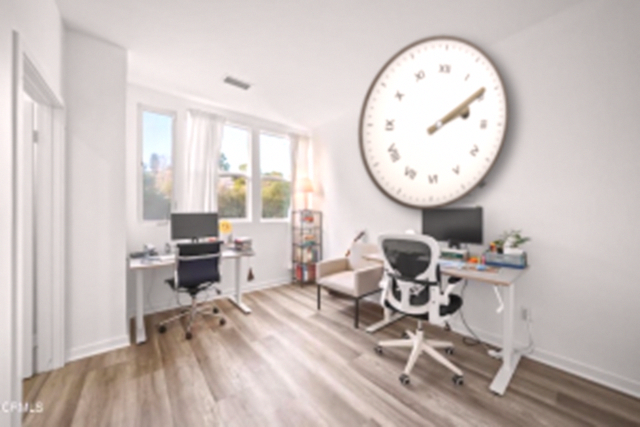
2h09
